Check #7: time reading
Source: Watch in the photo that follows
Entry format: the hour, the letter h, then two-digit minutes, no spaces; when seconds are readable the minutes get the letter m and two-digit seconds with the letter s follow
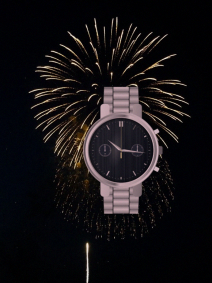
10h16
